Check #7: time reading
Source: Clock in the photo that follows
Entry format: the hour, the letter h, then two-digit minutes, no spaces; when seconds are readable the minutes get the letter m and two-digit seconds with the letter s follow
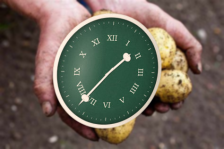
1h37
